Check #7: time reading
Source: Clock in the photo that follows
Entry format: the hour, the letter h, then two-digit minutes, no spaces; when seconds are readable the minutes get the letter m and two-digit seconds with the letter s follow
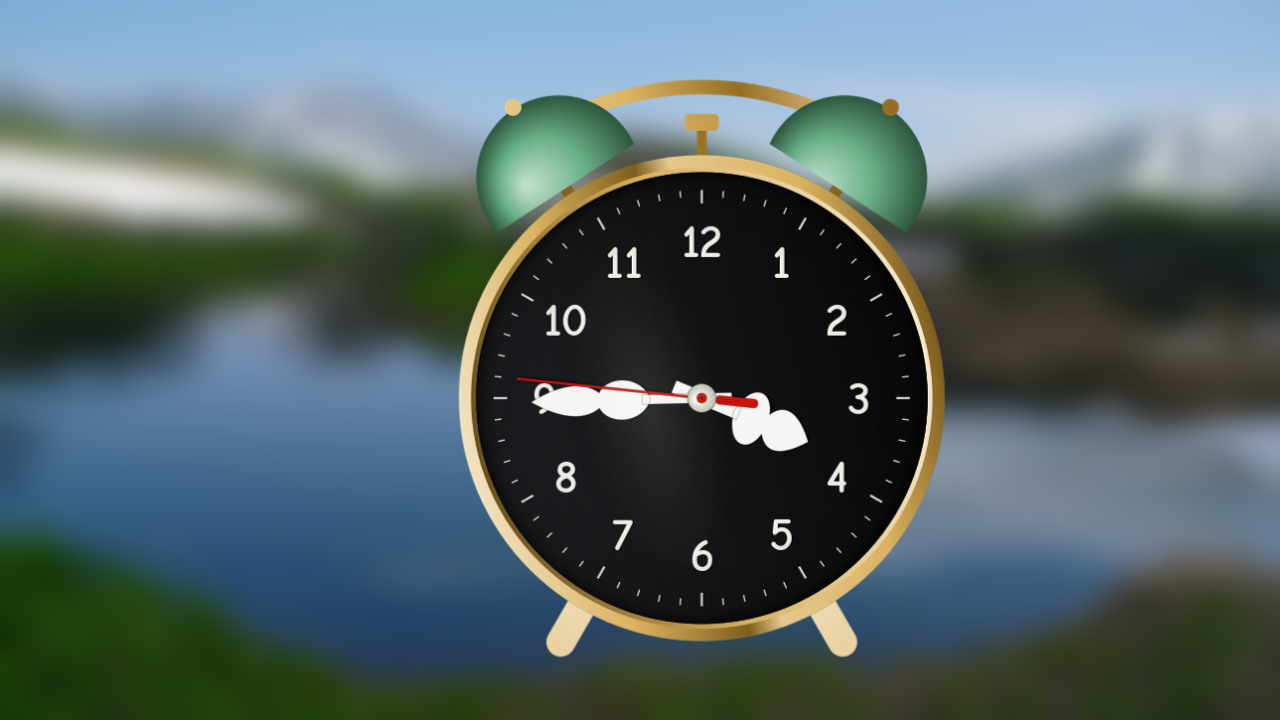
3h44m46s
